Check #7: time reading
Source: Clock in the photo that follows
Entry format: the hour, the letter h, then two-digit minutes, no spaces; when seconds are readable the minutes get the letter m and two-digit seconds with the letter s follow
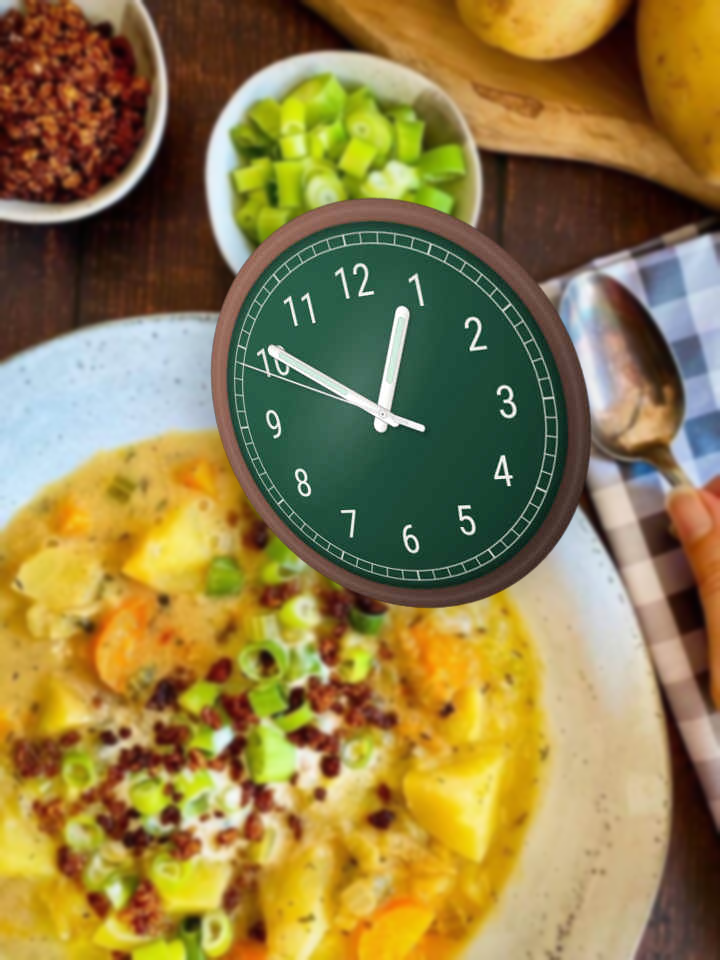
12h50m49s
